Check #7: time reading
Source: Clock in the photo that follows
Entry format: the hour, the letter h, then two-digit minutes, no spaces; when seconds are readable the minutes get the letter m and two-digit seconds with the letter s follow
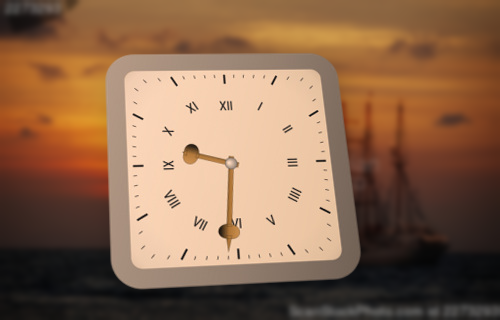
9h31
